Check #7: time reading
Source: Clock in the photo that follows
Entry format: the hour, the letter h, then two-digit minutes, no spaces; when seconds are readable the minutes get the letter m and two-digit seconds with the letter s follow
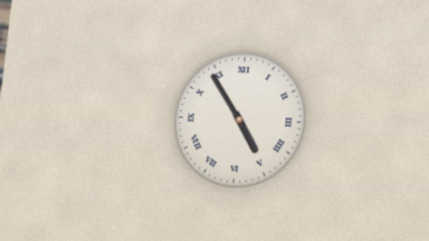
4h54
